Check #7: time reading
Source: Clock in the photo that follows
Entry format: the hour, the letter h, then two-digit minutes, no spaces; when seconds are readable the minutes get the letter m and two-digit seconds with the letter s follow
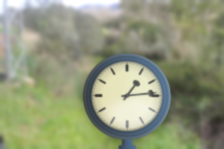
1h14
